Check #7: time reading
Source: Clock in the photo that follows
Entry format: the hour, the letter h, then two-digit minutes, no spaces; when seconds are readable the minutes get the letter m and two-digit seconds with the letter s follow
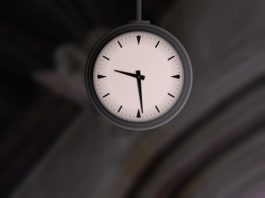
9h29
